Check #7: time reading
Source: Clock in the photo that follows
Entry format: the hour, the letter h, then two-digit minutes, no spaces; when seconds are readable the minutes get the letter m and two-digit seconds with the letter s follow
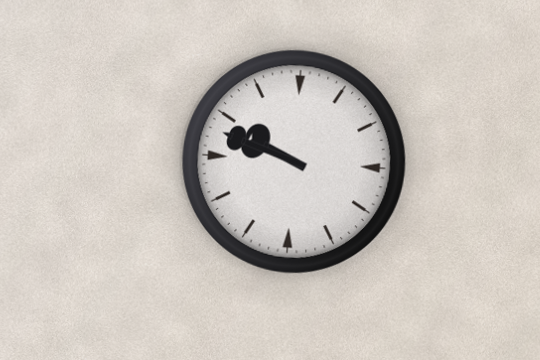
9h48
